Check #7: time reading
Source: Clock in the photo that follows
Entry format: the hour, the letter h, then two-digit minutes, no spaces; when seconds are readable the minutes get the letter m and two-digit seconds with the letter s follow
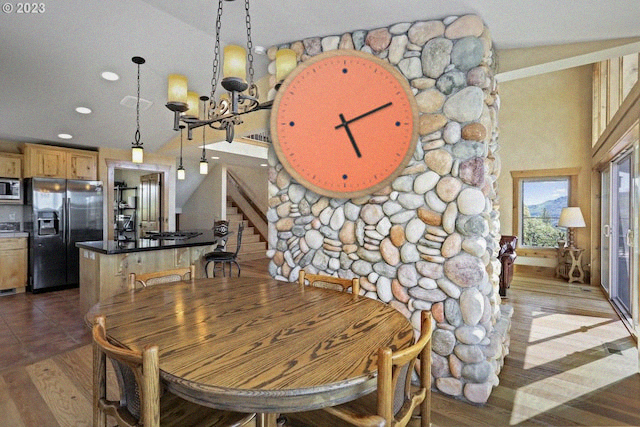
5h11
